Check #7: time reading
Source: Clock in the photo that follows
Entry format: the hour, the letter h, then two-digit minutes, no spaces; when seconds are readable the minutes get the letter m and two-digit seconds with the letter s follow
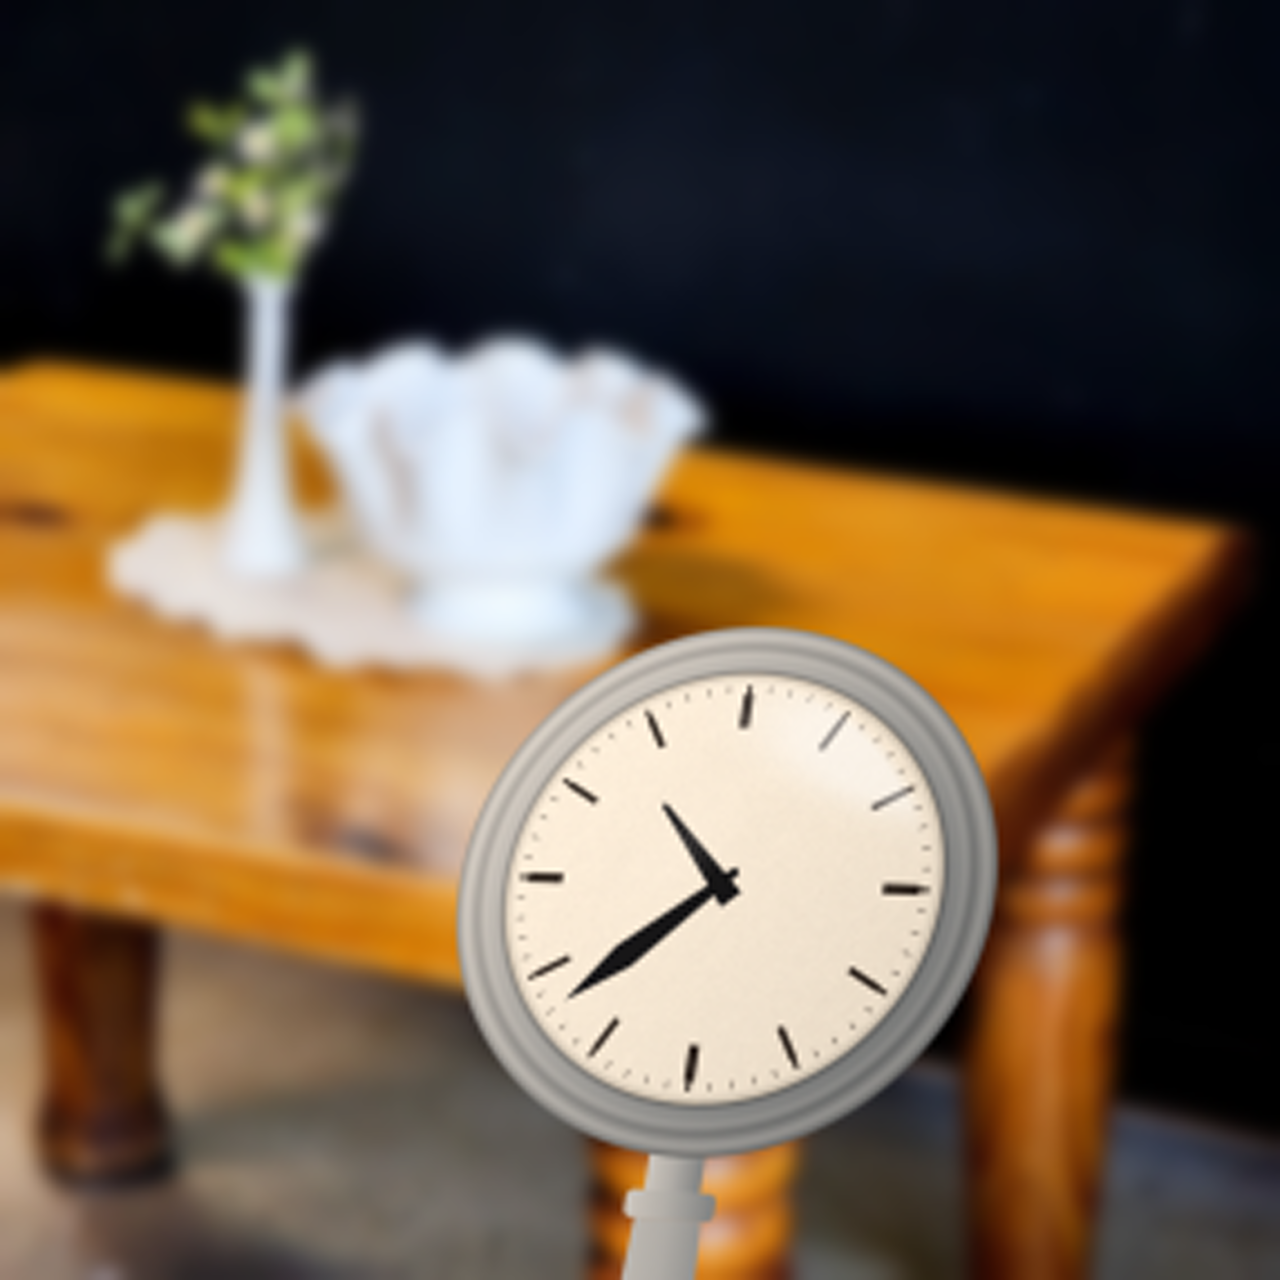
10h38
